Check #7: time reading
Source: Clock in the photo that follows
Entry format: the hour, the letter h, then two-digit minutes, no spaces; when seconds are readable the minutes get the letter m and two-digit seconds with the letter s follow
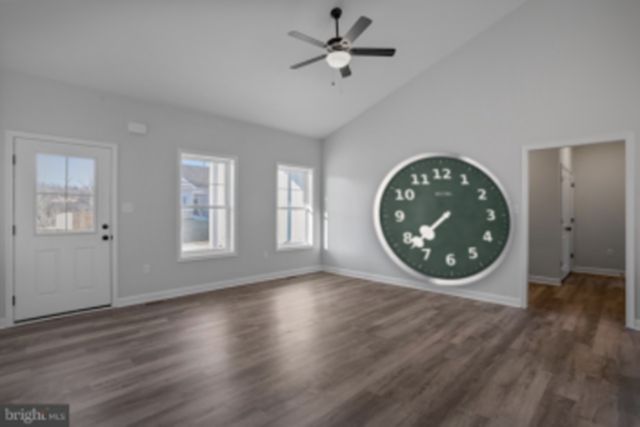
7h38
